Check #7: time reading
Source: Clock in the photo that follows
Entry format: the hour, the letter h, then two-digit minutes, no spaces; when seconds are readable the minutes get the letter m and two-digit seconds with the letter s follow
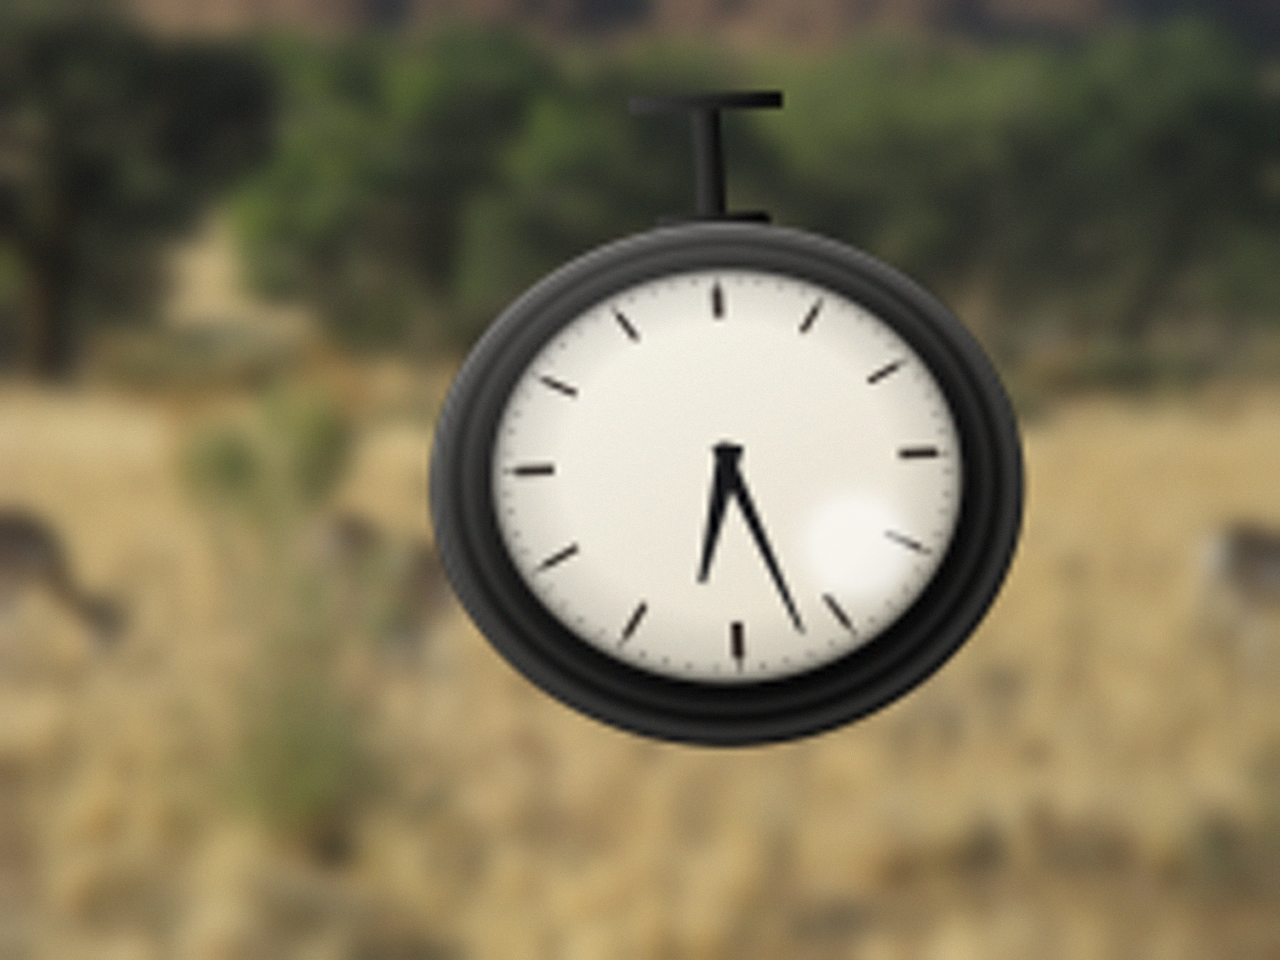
6h27
